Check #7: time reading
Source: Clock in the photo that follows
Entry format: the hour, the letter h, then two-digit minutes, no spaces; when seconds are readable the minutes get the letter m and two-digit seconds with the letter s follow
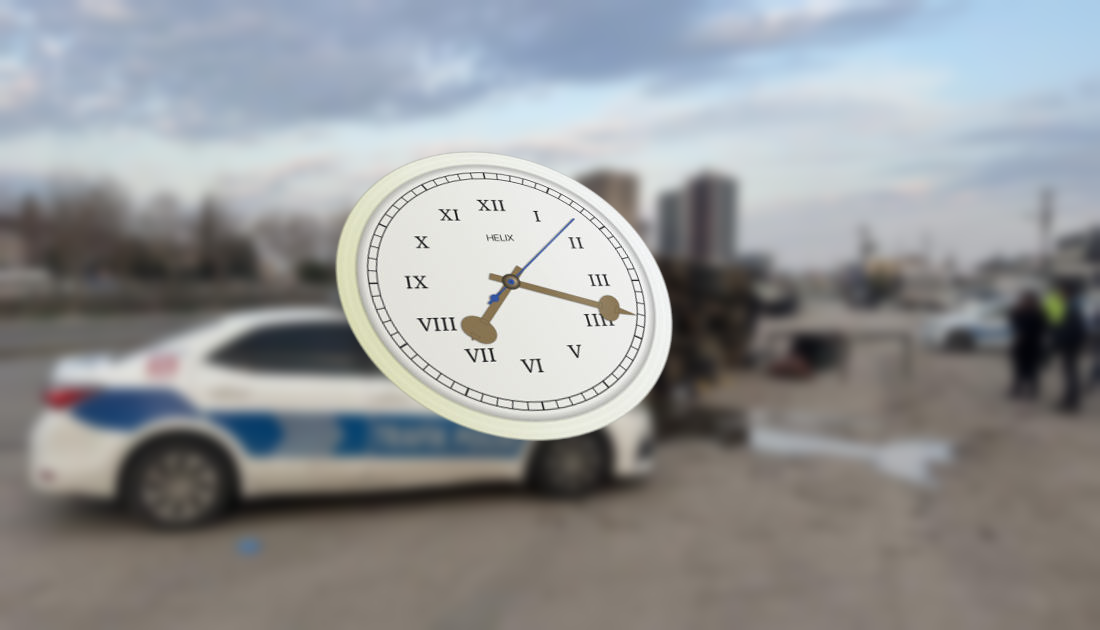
7h18m08s
